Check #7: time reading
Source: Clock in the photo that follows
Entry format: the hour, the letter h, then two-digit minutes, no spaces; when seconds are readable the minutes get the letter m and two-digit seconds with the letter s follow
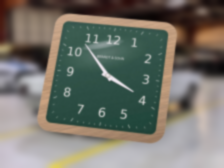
3h53
